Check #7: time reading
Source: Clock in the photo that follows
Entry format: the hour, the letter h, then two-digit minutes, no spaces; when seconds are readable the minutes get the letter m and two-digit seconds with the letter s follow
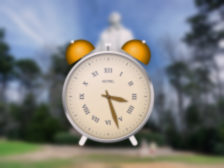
3h27
